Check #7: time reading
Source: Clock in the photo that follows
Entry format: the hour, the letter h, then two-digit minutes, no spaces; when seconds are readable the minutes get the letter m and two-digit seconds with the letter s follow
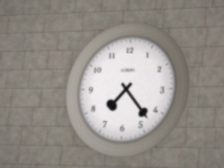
7h23
